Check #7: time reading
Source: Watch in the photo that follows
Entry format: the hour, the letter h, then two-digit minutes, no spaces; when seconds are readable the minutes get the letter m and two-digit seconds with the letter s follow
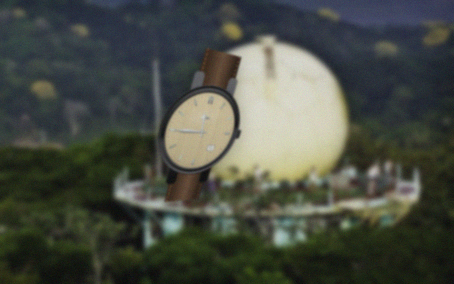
11h45
